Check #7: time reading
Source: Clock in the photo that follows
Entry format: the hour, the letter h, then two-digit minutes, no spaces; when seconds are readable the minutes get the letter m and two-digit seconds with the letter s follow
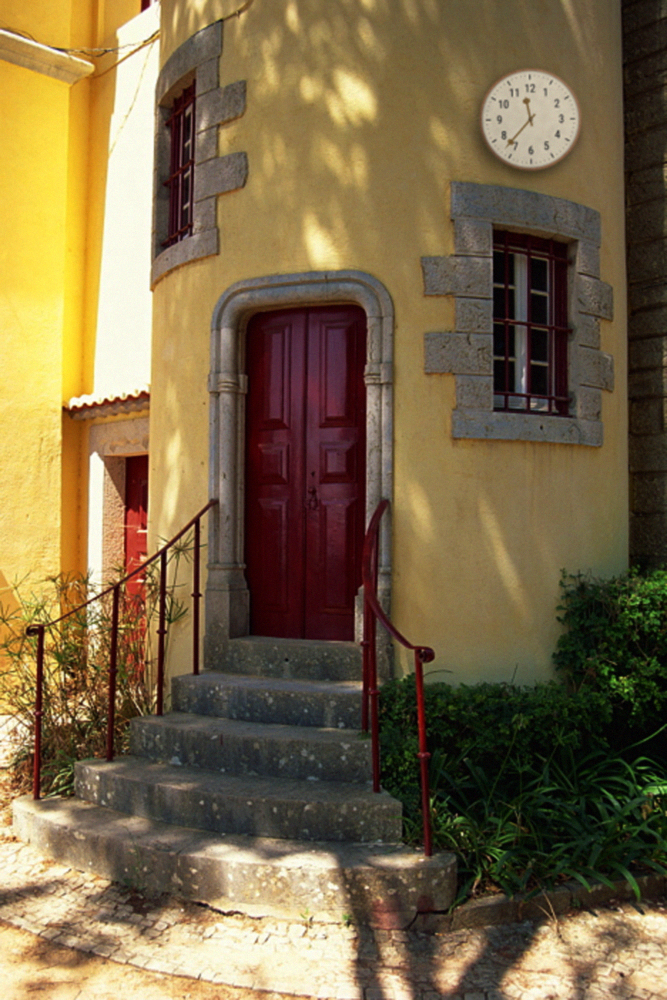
11h37
